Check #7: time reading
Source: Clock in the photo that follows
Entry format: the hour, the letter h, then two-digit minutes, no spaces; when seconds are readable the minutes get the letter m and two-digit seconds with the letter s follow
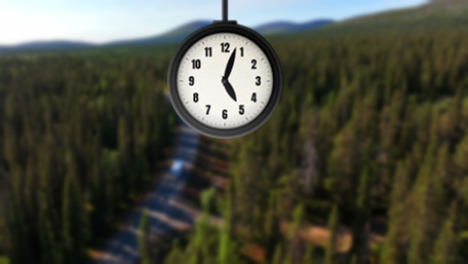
5h03
